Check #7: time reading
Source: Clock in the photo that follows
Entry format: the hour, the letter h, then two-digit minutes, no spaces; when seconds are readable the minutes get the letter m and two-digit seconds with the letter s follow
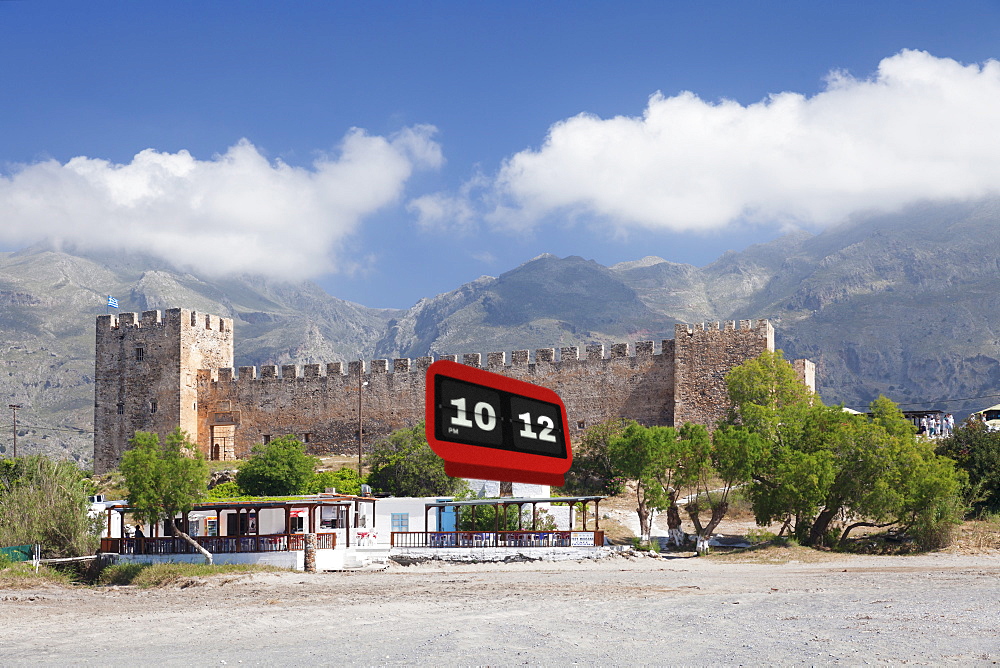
10h12
